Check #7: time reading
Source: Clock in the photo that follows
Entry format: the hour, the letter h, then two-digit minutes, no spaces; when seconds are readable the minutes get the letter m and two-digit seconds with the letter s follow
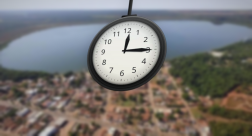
12h15
